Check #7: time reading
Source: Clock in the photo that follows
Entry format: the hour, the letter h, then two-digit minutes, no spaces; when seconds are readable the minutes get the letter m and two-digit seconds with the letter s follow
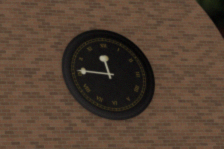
11h46
